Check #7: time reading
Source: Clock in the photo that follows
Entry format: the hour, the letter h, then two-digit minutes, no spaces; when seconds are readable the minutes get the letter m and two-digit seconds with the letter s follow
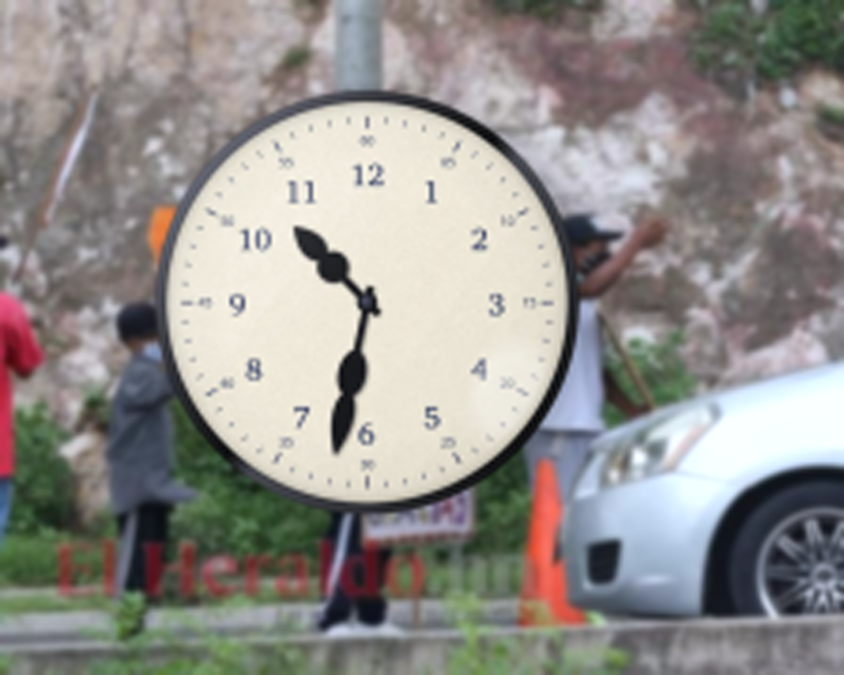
10h32
